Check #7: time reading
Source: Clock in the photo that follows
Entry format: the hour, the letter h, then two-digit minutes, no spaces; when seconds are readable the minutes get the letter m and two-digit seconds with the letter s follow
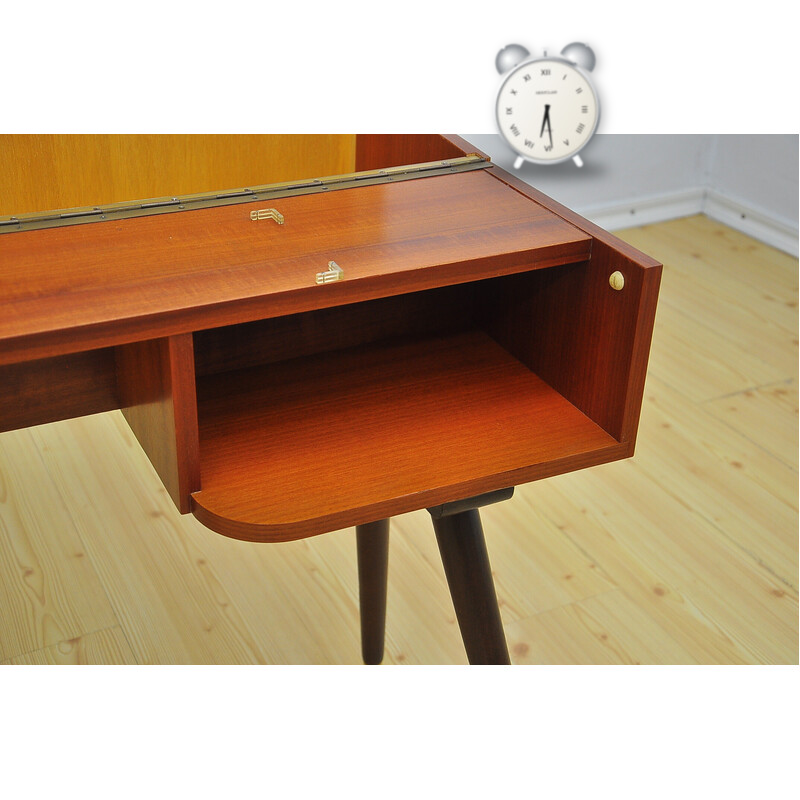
6h29
